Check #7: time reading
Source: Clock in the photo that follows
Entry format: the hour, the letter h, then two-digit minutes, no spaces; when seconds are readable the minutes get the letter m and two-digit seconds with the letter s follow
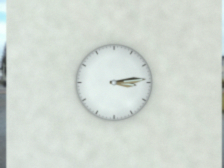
3h14
